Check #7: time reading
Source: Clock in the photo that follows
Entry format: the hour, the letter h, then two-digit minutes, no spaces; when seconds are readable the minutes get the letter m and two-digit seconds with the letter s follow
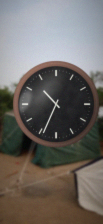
10h34
